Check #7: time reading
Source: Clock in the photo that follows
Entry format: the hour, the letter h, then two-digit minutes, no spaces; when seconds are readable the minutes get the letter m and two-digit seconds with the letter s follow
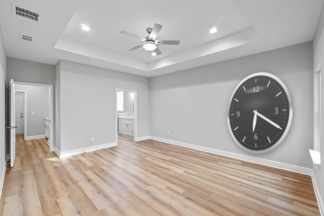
6h20
